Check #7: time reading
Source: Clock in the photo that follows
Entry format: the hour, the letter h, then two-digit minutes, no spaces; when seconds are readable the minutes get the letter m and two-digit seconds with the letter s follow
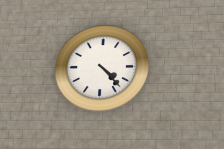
4h23
